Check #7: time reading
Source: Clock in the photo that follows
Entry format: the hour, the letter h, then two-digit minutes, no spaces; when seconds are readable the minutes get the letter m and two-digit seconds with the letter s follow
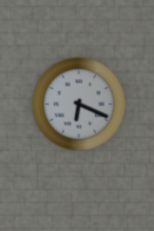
6h19
